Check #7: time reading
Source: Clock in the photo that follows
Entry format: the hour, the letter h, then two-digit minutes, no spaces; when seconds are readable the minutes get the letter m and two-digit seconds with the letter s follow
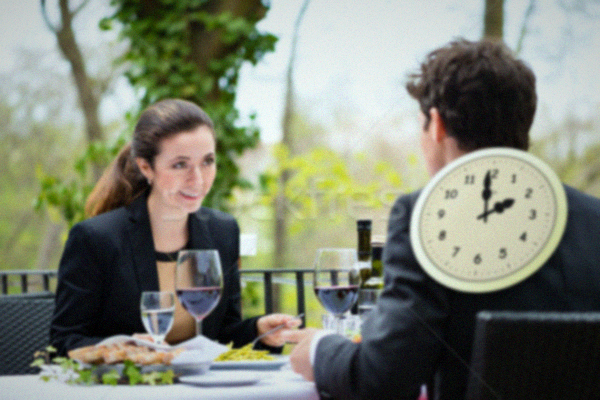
1h59
